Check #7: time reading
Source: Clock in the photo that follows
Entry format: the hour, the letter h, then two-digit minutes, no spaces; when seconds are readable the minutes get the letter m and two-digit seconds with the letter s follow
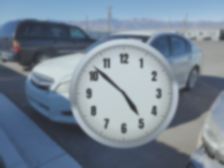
4h52
